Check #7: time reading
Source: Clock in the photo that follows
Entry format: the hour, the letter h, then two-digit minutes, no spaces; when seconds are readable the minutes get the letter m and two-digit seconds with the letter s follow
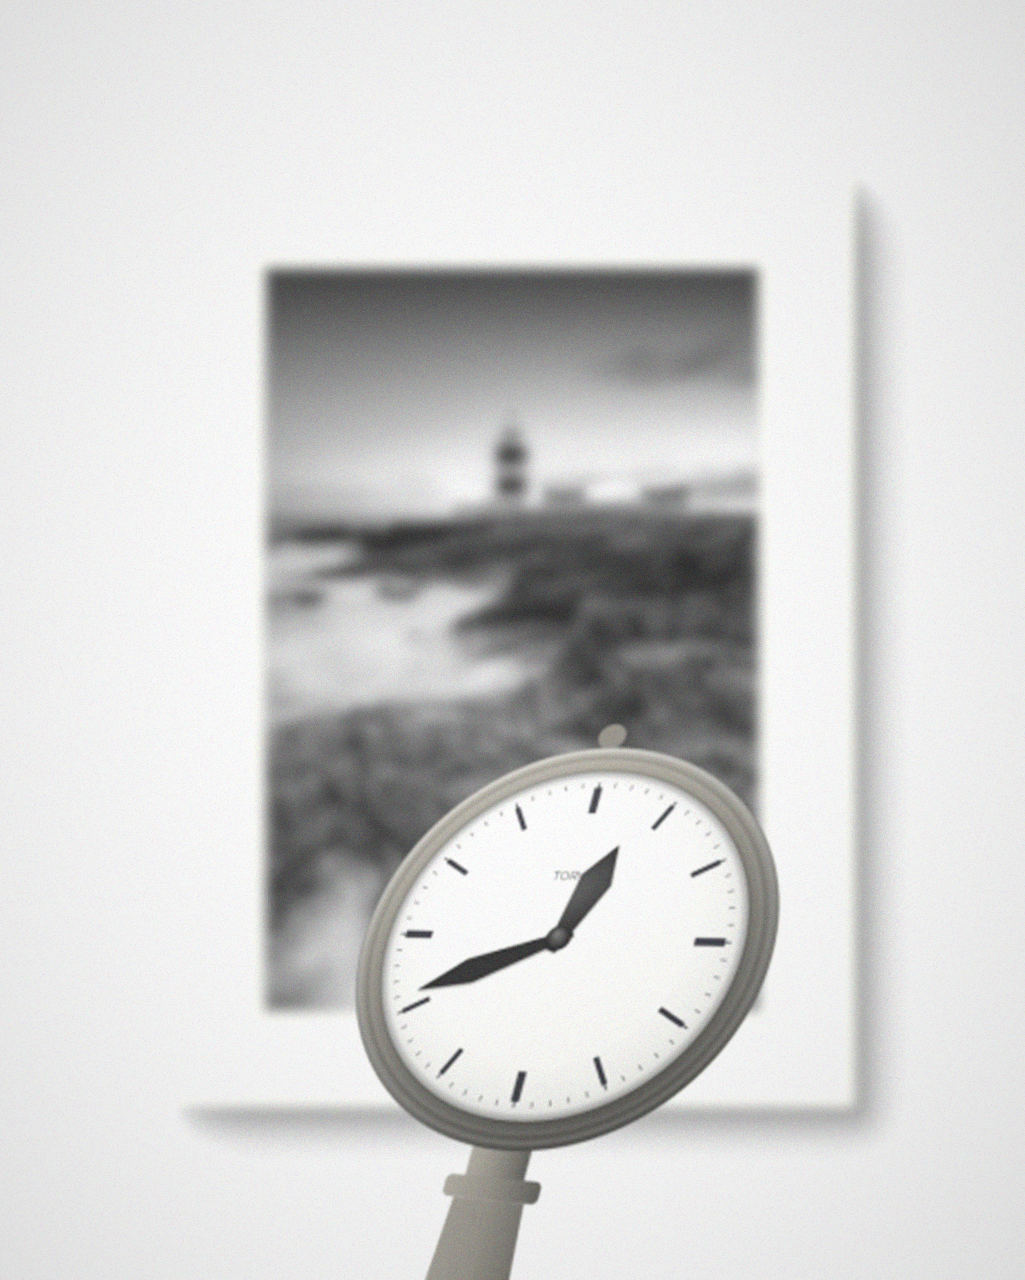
12h41
